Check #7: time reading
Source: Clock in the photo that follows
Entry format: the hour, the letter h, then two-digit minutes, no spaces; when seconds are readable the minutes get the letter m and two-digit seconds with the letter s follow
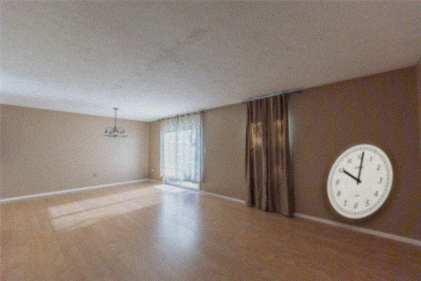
10h01
